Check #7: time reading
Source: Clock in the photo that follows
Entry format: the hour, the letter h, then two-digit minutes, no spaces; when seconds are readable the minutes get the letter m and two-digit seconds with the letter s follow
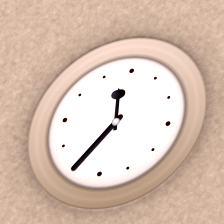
11h35
